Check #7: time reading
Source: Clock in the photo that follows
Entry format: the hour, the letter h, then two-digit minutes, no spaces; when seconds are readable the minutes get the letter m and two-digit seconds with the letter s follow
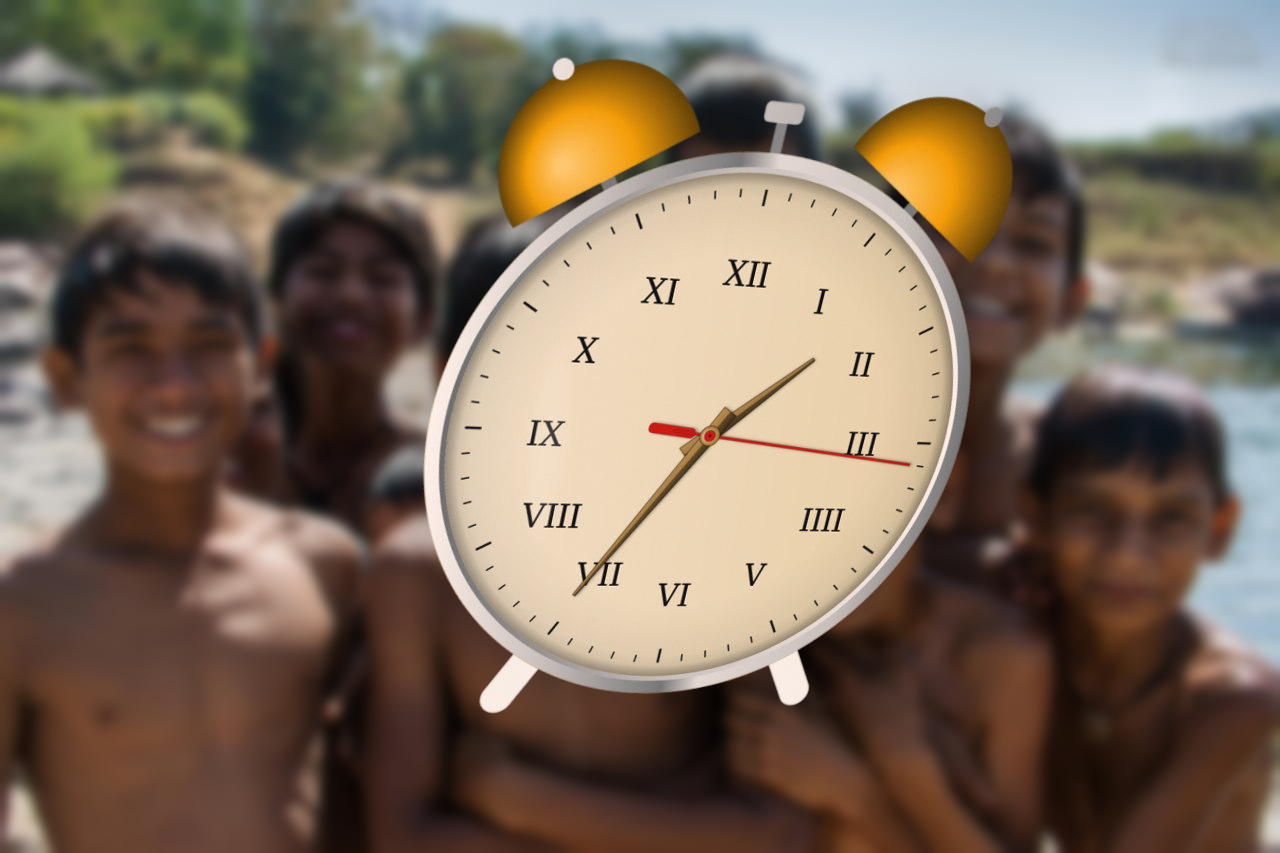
1h35m16s
